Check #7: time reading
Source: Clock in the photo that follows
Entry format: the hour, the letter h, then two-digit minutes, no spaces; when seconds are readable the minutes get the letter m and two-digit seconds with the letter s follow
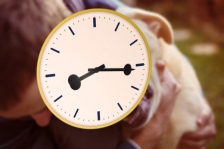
8h16
